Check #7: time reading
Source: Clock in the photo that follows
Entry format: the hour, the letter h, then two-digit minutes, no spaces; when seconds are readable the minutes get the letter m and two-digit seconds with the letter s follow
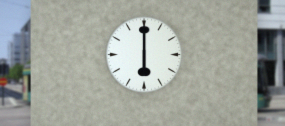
6h00
